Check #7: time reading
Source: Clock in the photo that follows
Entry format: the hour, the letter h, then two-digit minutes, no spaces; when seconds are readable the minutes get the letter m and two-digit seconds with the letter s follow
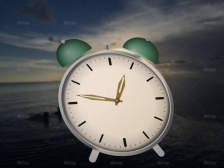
12h47
